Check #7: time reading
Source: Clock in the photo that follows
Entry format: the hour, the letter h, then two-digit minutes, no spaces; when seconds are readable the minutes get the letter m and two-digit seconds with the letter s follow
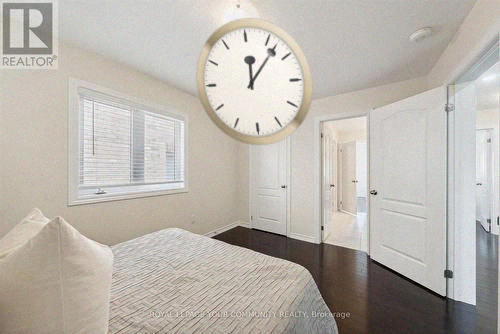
12h07
